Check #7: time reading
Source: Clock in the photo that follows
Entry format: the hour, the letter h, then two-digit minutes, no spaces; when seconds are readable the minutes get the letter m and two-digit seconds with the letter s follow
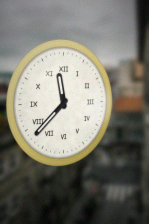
11h38
